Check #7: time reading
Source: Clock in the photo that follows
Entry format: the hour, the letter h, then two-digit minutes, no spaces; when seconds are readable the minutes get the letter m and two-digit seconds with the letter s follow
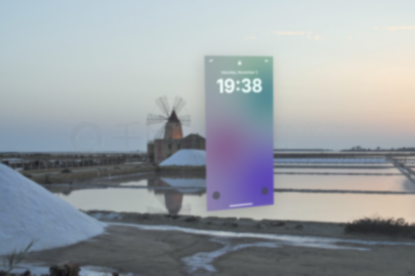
19h38
